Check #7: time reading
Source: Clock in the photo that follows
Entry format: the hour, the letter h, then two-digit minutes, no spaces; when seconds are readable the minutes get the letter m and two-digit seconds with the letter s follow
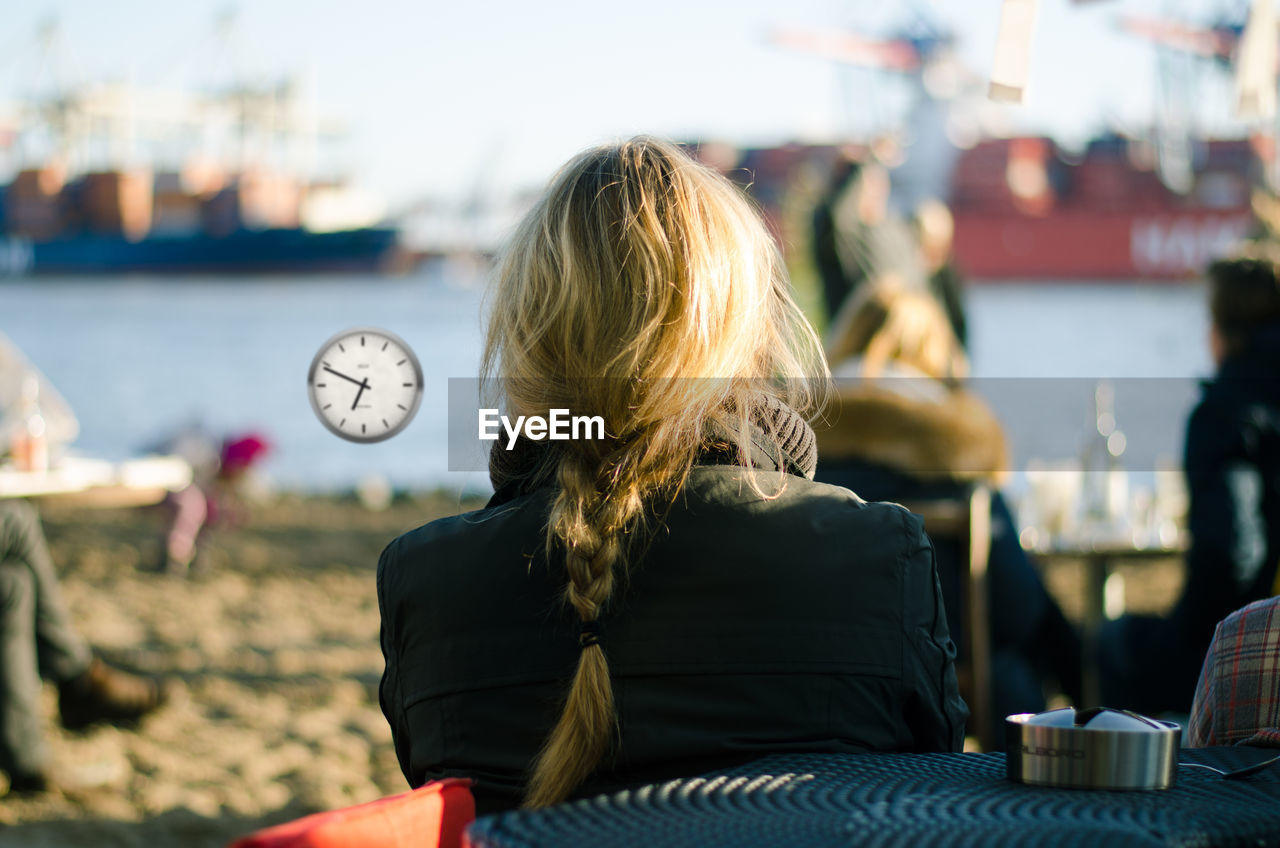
6h49
